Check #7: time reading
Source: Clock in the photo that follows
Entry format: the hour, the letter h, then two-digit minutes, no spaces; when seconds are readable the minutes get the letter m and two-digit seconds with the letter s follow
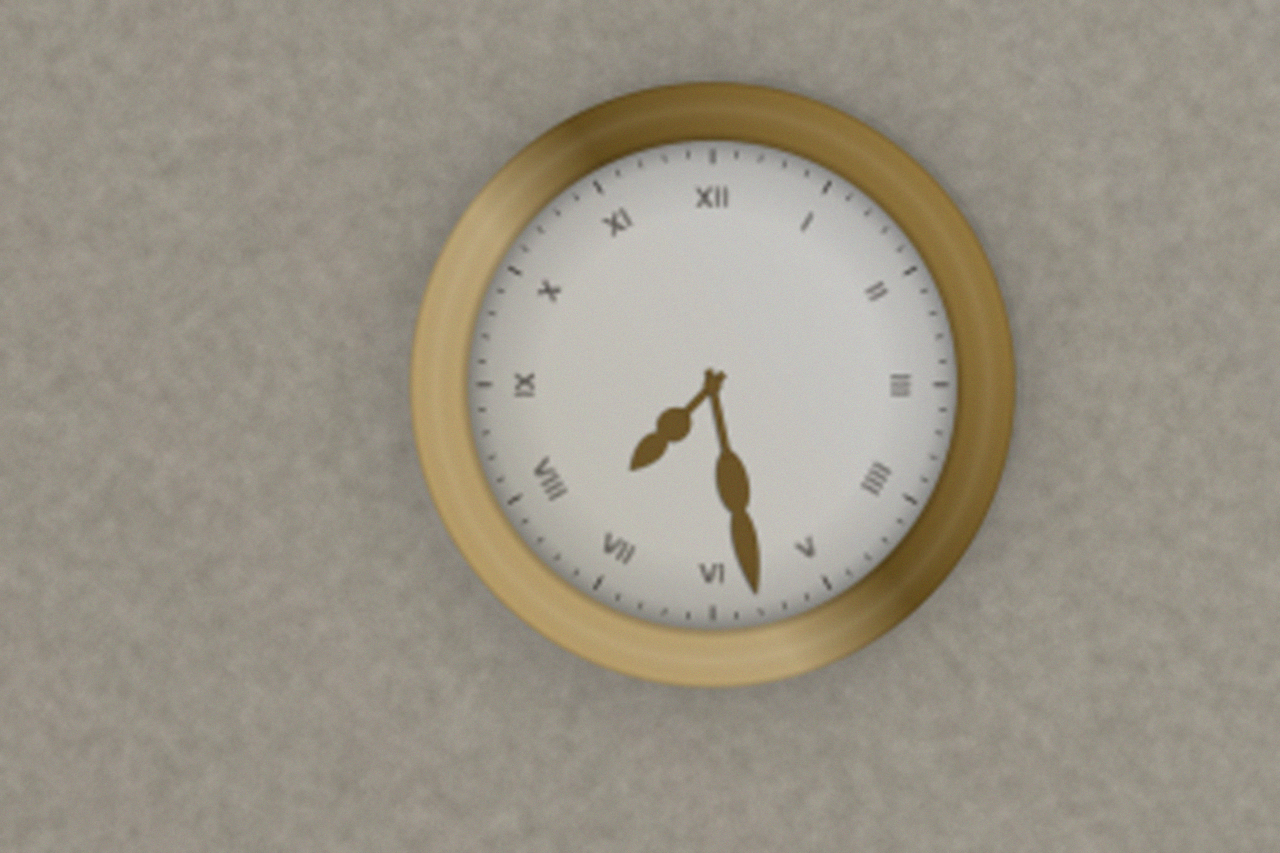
7h28
